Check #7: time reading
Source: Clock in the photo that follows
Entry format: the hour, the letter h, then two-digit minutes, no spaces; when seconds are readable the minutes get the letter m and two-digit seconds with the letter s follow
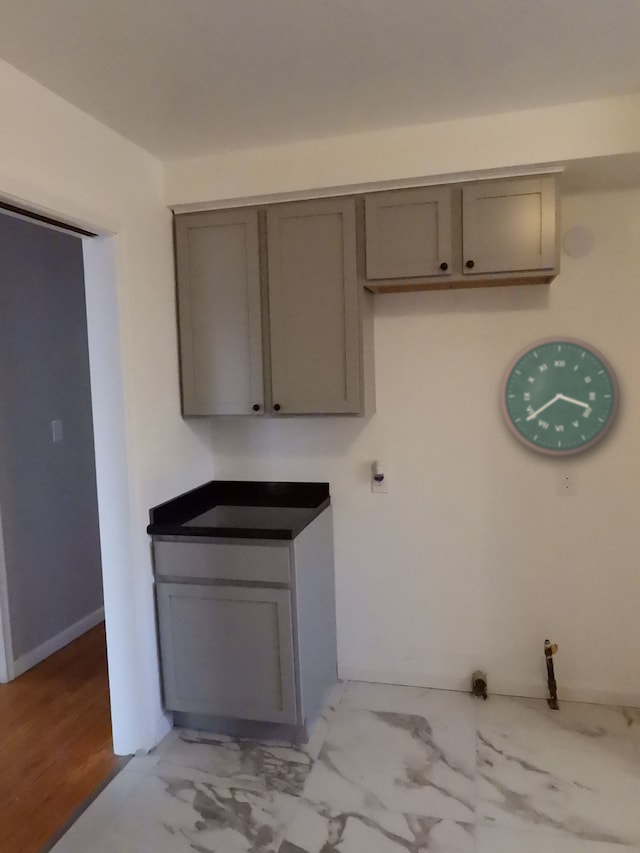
3h39
